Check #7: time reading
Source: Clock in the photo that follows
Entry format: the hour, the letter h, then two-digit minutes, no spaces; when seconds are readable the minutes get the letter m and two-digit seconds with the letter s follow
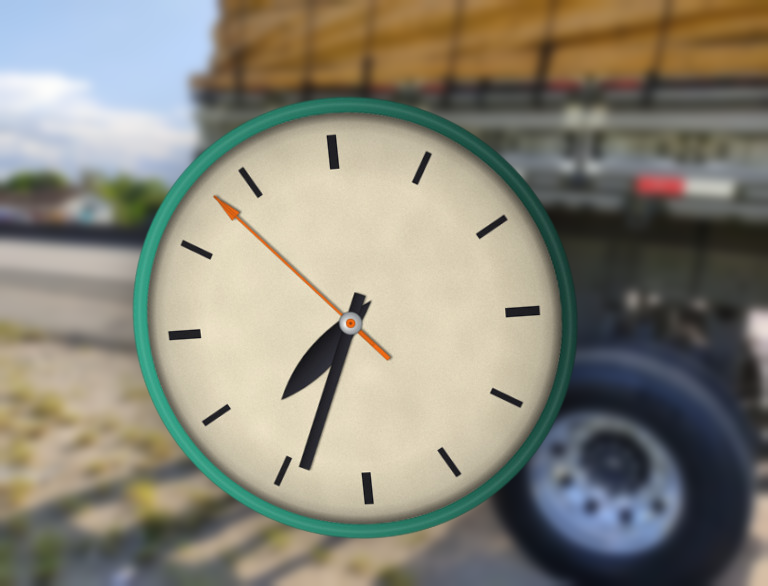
7h33m53s
